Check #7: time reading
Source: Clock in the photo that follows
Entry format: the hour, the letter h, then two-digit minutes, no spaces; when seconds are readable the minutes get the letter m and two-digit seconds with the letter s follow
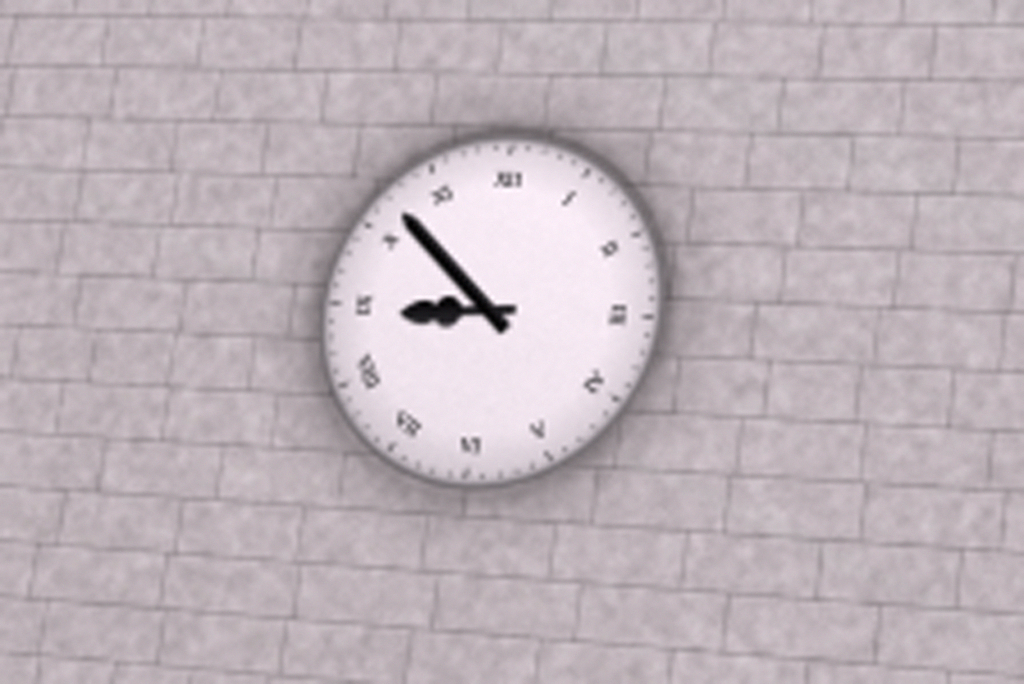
8h52
